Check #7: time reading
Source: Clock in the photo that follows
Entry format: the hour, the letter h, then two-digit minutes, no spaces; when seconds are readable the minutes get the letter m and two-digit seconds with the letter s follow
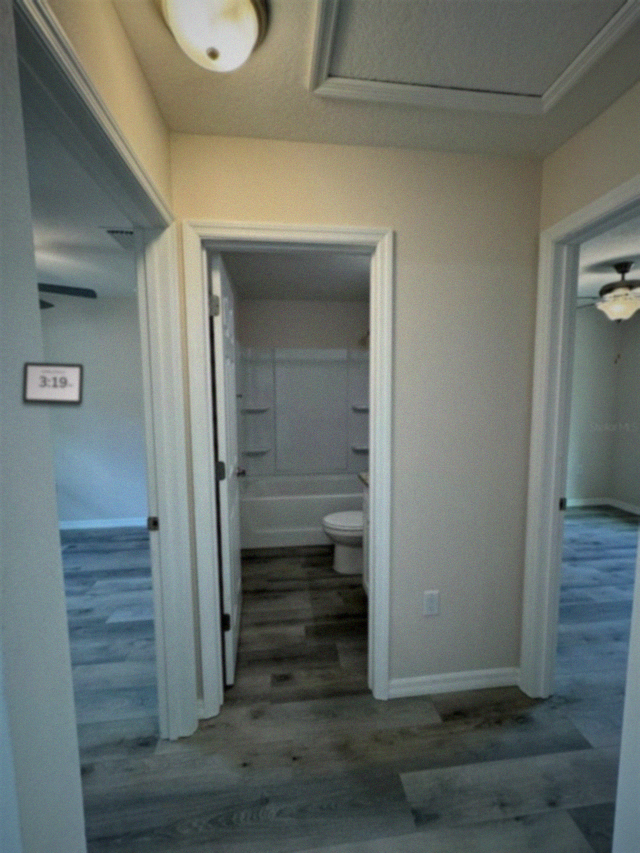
3h19
